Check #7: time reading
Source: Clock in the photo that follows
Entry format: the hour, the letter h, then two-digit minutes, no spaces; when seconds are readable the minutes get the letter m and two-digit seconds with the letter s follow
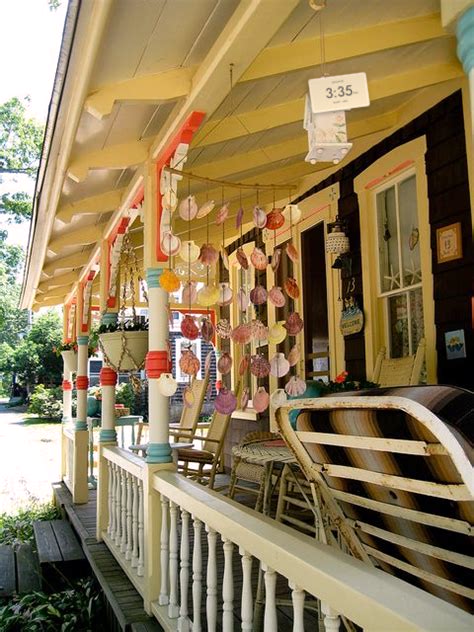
3h35
